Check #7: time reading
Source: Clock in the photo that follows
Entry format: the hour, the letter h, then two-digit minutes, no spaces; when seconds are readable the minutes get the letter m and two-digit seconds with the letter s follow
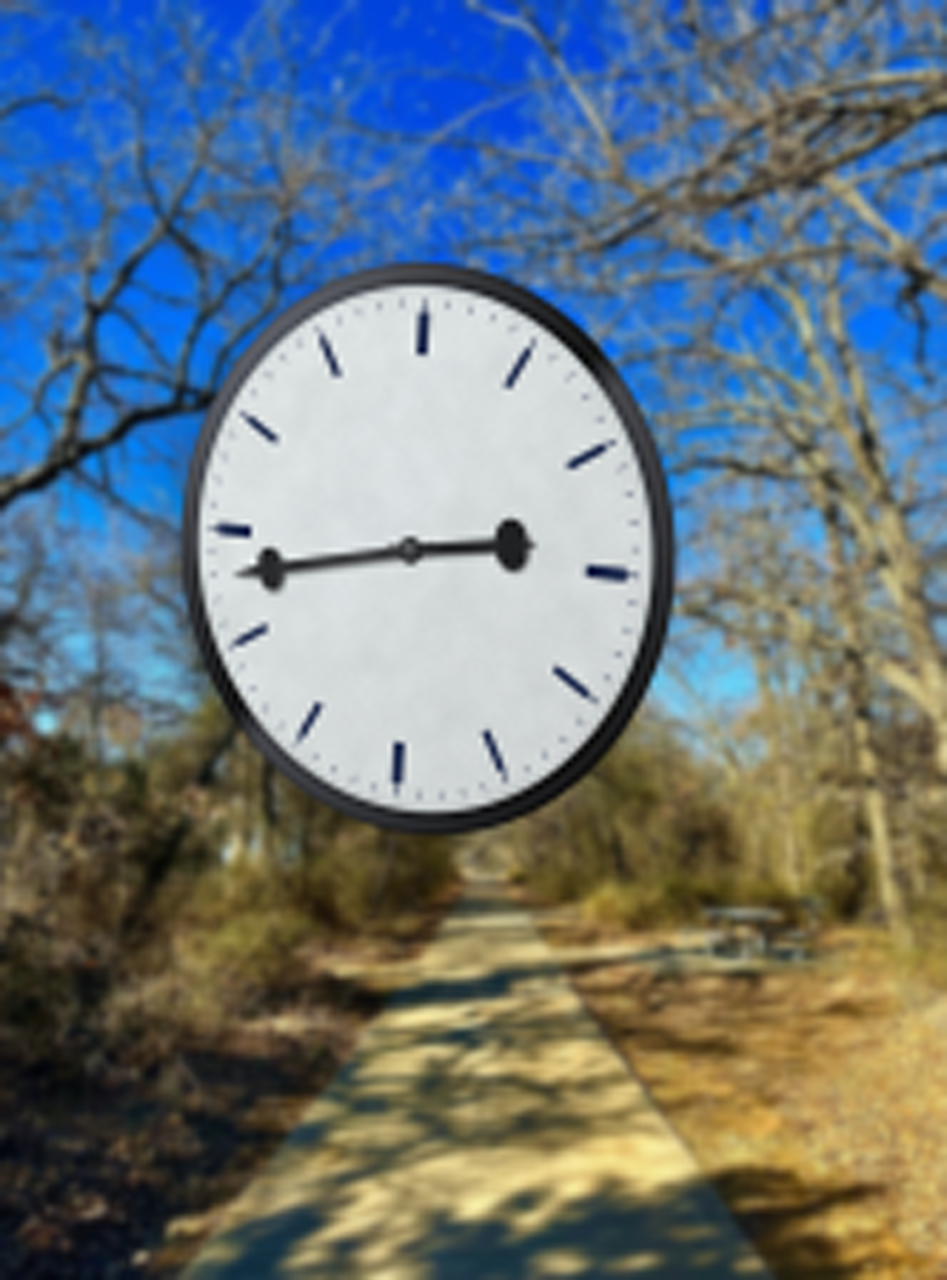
2h43
